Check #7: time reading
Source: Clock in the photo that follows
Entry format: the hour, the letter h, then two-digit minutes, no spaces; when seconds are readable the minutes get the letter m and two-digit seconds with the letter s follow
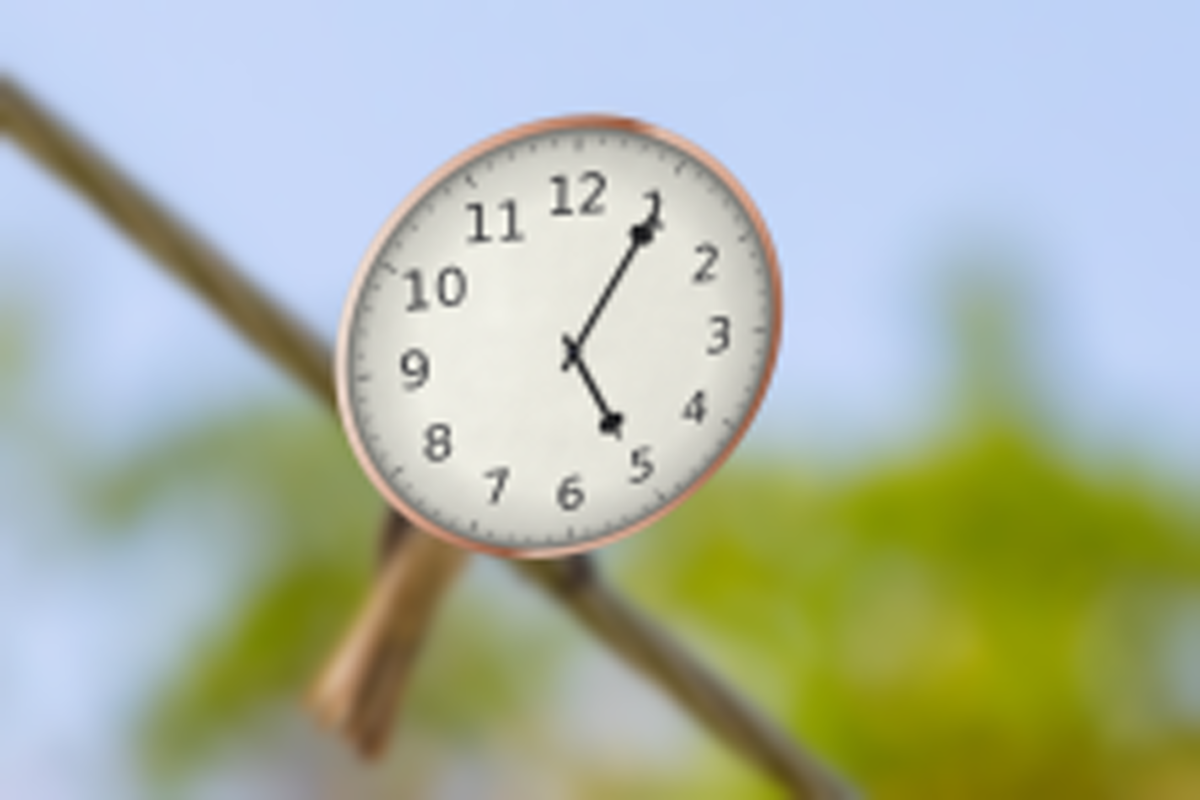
5h05
